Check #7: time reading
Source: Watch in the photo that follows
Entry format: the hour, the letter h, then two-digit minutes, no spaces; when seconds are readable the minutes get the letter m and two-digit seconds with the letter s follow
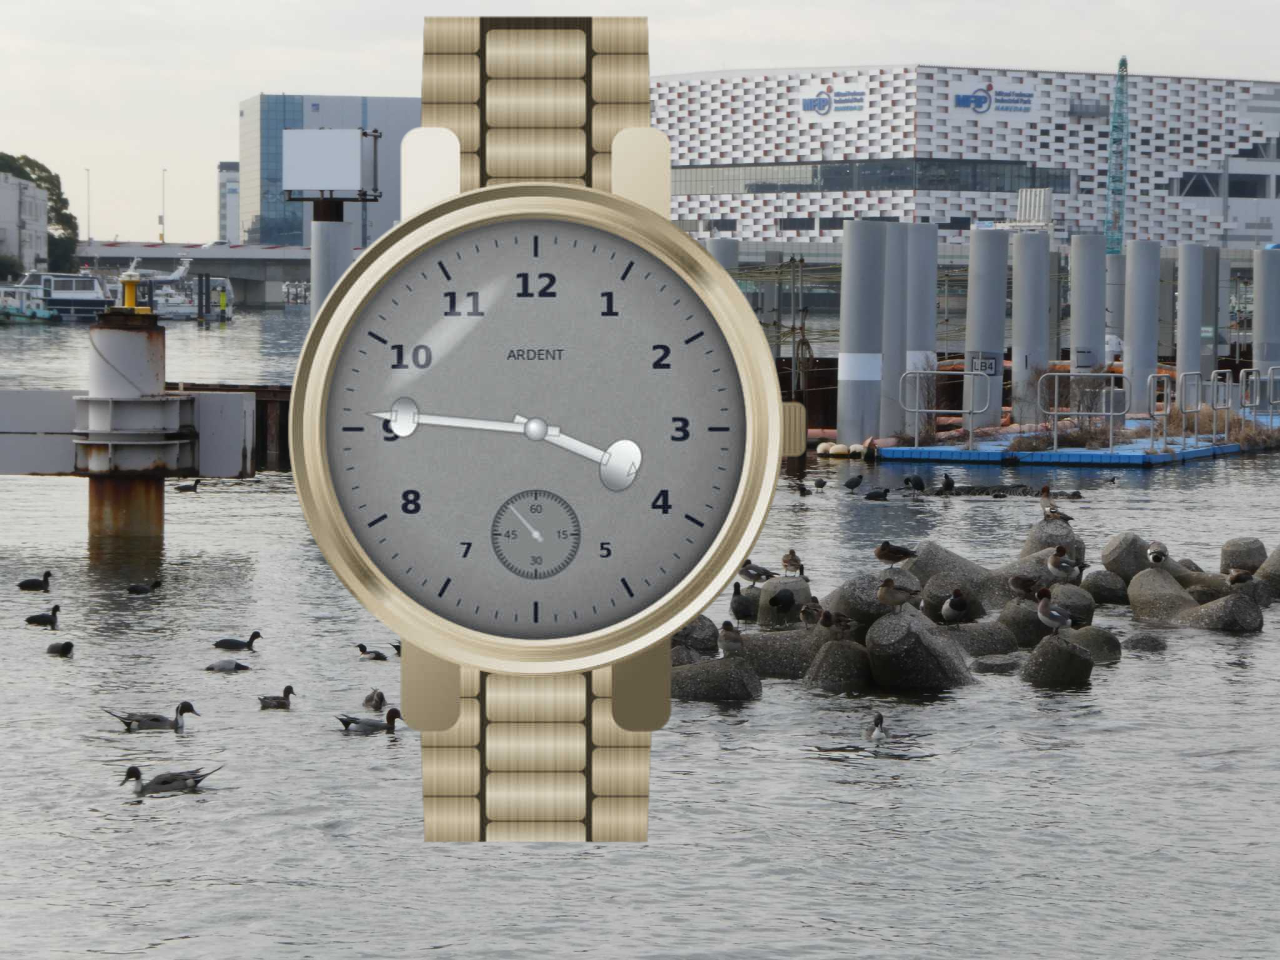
3h45m53s
